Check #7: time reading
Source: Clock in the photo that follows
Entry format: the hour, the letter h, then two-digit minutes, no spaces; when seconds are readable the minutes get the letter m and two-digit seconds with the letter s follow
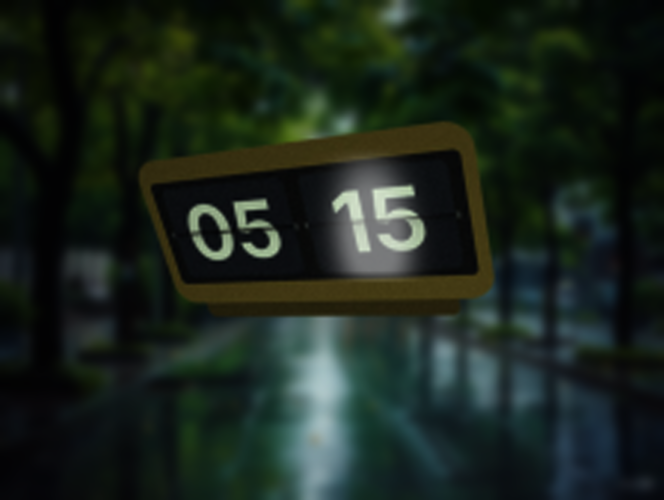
5h15
